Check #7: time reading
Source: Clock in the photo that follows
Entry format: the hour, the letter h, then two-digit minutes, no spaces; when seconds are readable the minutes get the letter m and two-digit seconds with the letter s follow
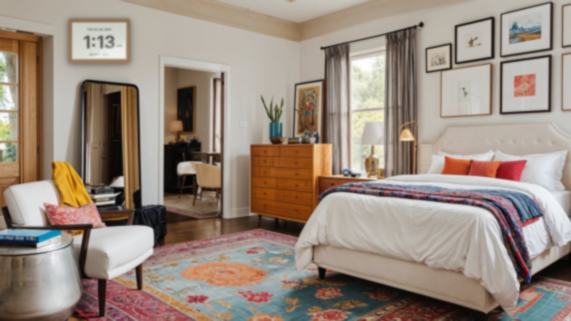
1h13
